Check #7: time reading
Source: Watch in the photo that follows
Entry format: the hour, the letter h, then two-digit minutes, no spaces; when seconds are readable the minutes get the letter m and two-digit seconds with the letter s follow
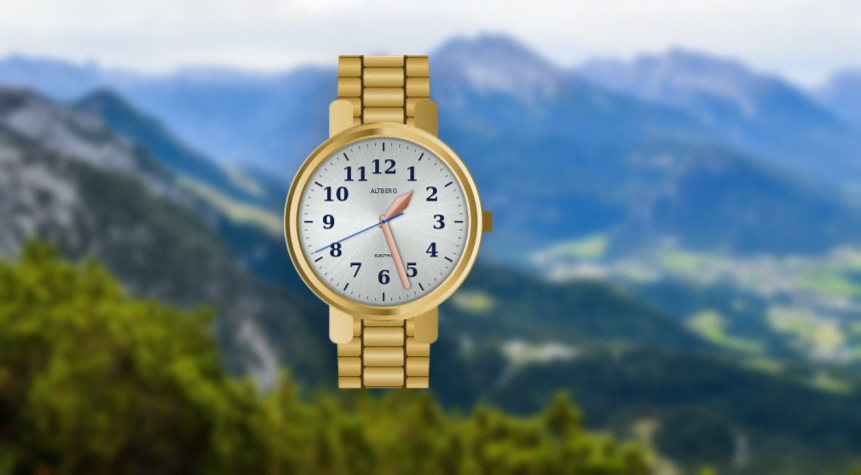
1h26m41s
